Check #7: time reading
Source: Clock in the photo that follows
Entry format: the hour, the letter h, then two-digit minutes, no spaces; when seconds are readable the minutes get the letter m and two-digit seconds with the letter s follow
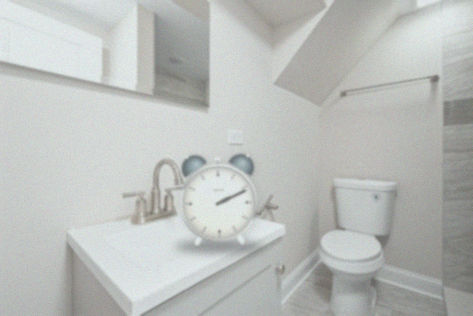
2h11
